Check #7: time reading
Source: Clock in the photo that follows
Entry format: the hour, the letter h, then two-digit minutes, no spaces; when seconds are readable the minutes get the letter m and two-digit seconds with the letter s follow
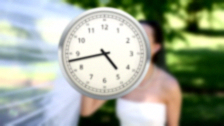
4h43
